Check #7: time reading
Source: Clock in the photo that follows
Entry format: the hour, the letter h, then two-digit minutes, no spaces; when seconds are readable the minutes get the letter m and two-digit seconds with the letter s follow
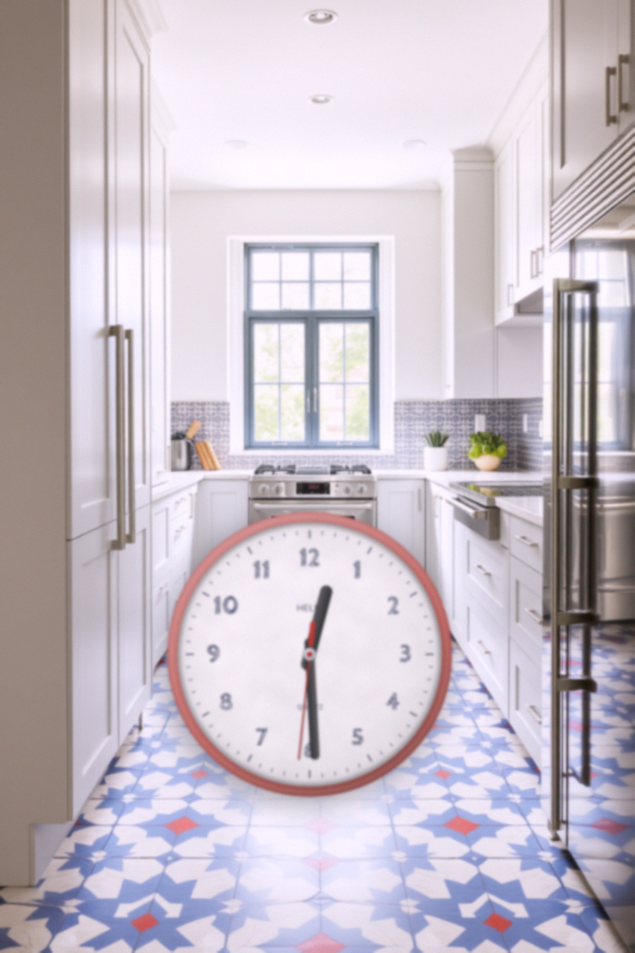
12h29m31s
